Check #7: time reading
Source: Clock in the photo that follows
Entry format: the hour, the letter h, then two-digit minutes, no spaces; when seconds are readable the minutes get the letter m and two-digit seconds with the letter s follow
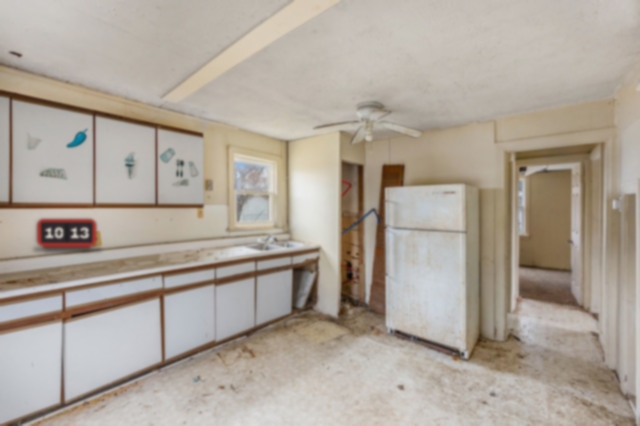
10h13
